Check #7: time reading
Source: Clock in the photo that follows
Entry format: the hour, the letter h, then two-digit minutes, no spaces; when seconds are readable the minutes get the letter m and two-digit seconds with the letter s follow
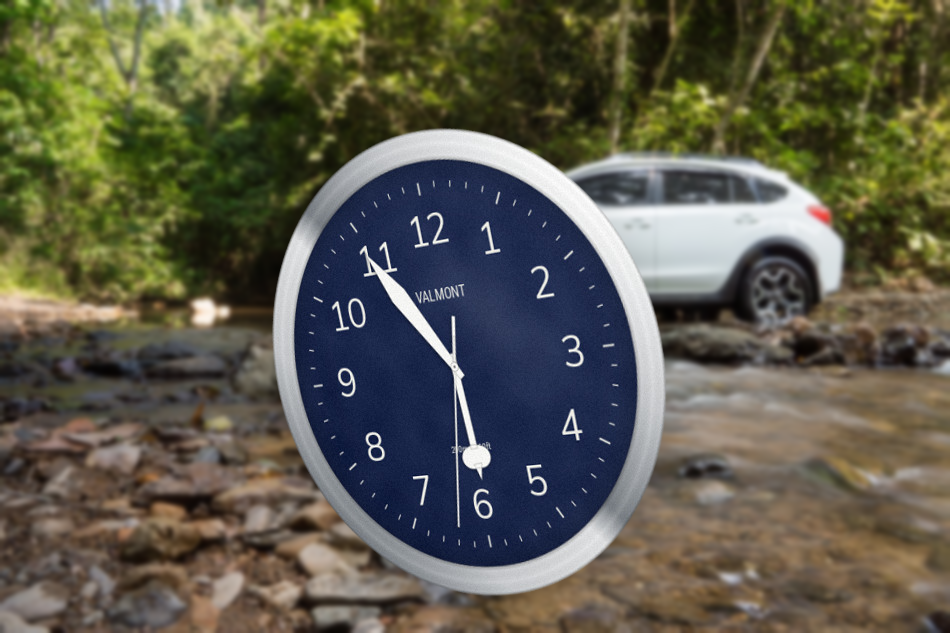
5h54m32s
